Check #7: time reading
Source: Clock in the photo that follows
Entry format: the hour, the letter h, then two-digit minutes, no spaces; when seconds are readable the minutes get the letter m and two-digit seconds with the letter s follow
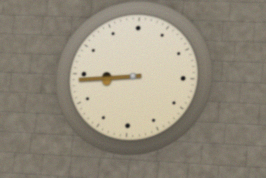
8h44
